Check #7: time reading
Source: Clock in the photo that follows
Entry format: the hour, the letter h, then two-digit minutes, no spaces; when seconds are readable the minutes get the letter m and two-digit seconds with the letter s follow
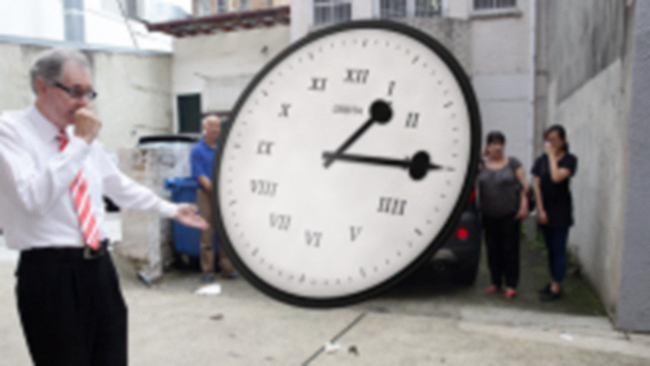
1h15
